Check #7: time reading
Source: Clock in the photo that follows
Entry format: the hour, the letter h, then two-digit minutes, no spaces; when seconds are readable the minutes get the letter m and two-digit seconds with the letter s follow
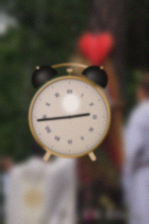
2h44
